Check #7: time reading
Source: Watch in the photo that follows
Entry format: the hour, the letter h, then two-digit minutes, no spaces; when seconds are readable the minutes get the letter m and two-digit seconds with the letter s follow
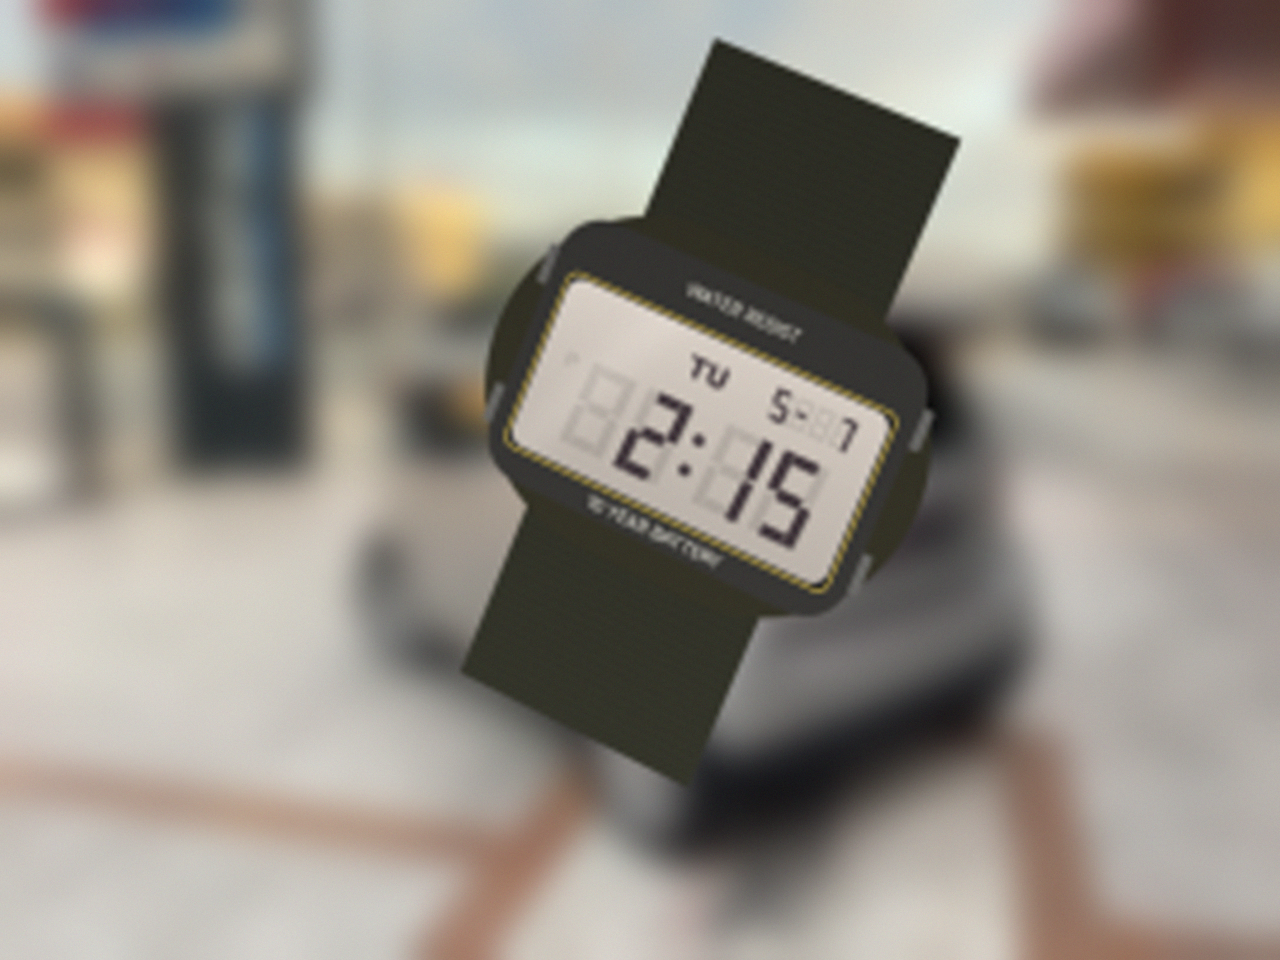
2h15
